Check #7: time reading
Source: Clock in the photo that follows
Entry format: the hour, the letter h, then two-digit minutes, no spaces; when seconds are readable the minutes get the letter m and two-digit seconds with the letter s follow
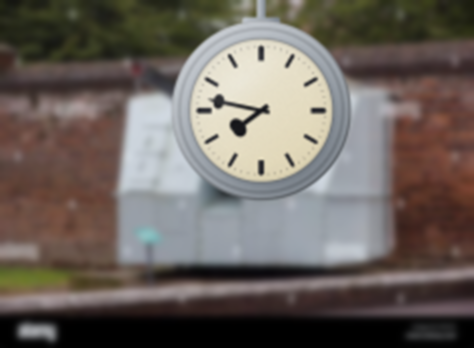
7h47
